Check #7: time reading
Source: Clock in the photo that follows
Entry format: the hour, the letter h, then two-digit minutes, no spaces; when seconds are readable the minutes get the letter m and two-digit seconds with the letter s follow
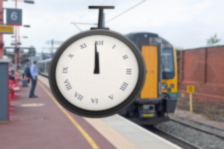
11h59
